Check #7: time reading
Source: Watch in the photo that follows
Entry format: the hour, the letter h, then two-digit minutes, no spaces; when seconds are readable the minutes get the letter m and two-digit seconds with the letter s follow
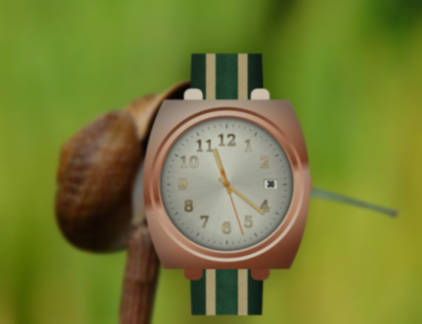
11h21m27s
